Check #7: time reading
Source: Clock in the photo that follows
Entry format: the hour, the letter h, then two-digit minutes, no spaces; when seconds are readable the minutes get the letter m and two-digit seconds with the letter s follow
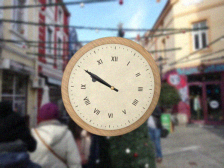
9h50
